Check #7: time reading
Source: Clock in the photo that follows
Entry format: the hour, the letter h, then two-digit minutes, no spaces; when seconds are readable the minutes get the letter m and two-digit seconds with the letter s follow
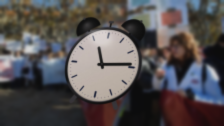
11h14
